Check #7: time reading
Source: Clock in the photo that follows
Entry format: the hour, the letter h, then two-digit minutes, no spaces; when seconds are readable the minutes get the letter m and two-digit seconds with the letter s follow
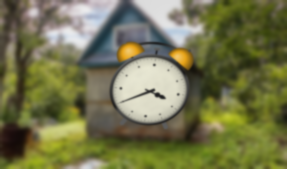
3h40
